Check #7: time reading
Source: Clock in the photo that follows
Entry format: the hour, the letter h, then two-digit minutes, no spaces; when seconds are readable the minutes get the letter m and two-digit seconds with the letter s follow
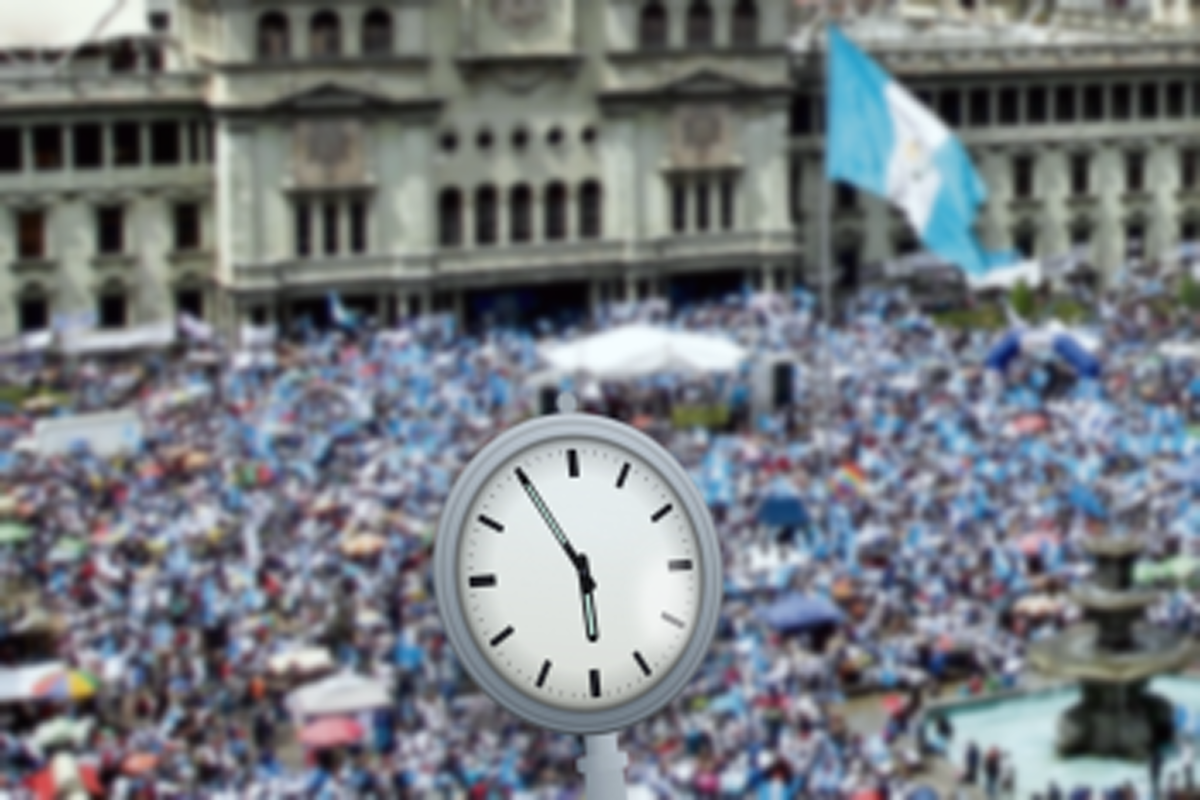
5h55
